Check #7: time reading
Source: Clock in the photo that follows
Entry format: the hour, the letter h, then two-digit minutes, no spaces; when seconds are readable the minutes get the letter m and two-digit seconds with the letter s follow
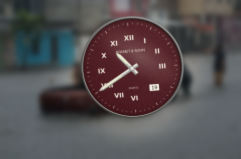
10h40
